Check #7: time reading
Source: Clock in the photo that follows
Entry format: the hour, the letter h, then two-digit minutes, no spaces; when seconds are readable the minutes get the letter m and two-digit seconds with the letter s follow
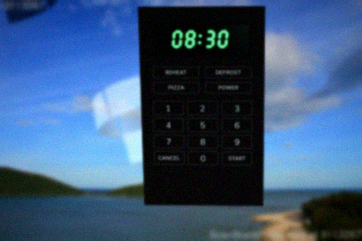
8h30
